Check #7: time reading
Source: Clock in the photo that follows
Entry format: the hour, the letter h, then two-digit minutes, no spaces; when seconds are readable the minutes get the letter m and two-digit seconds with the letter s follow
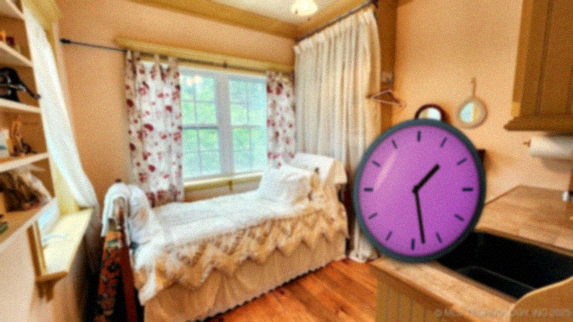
1h28
